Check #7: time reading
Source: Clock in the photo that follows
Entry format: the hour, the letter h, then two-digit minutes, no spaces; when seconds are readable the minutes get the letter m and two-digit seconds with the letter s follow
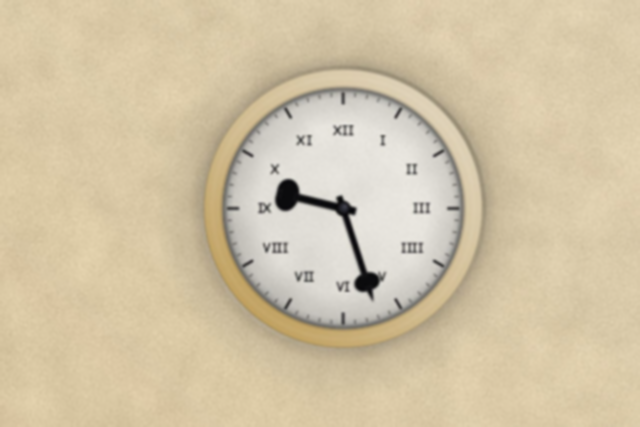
9h27
